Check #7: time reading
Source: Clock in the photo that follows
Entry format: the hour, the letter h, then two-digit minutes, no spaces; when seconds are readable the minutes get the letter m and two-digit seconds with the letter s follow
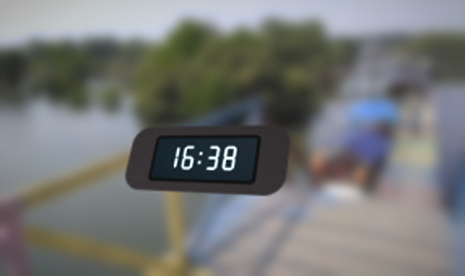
16h38
